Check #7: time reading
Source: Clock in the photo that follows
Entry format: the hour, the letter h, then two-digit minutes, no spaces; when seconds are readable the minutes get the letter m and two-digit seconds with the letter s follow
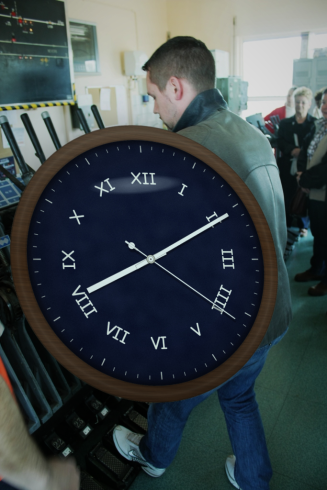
8h10m21s
